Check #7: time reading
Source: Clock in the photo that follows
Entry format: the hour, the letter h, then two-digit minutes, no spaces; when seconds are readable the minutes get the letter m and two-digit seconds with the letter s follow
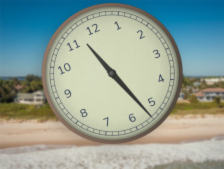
11h27
